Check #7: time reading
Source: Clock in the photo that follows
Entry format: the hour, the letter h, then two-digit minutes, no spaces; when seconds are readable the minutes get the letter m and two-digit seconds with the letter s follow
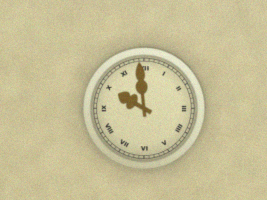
9h59
